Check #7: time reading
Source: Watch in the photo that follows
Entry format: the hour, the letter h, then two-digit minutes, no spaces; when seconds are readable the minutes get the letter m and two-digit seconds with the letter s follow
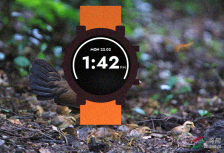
1h42
